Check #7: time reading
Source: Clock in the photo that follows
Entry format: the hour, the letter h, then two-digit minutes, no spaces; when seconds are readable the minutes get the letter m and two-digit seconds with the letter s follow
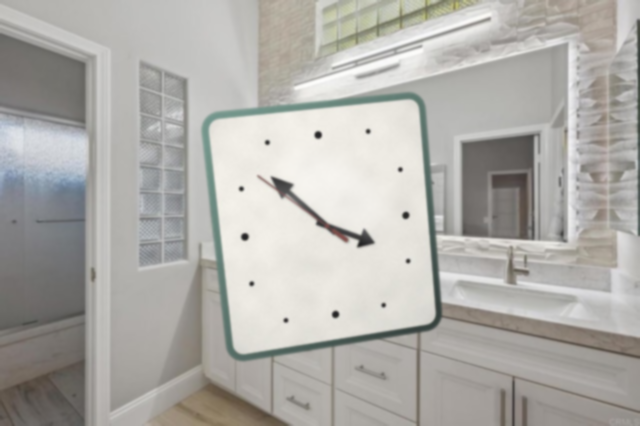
3h52m52s
